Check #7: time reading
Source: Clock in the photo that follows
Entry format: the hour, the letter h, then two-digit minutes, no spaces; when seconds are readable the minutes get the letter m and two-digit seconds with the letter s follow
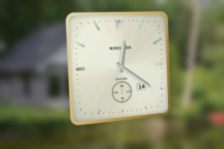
12h21
